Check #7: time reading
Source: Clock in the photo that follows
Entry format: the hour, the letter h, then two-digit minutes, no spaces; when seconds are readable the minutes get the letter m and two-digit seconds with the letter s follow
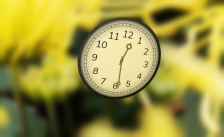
12h29
